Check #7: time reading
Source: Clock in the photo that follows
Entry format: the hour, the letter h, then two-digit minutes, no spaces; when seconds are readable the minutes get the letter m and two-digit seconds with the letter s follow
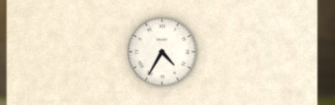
4h35
